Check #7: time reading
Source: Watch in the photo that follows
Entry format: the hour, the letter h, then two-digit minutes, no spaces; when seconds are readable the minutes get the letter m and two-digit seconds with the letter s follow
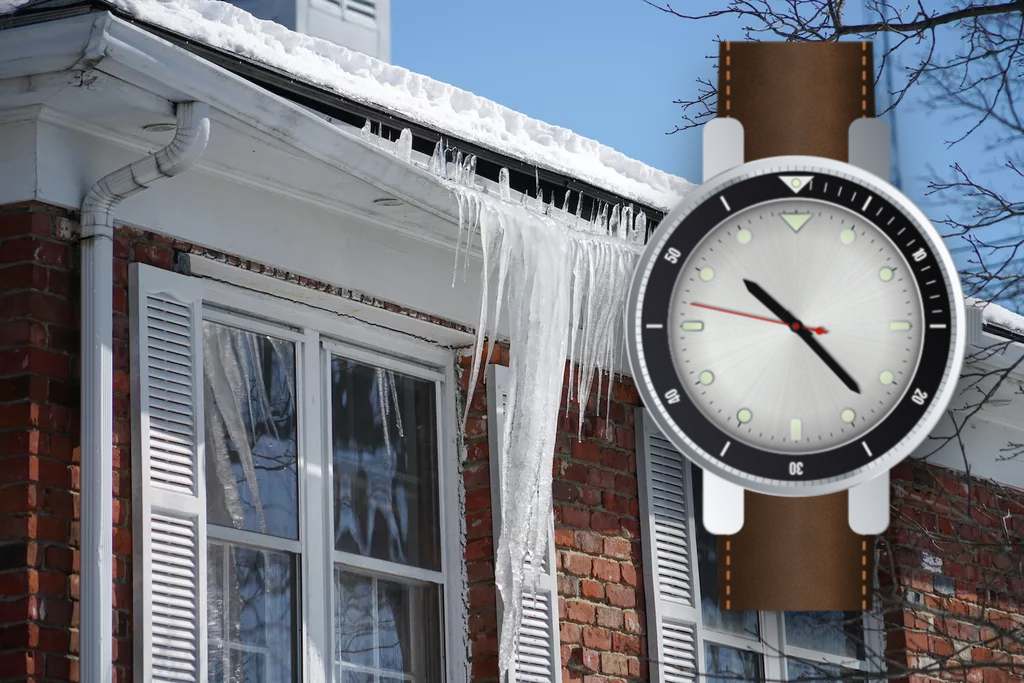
10h22m47s
